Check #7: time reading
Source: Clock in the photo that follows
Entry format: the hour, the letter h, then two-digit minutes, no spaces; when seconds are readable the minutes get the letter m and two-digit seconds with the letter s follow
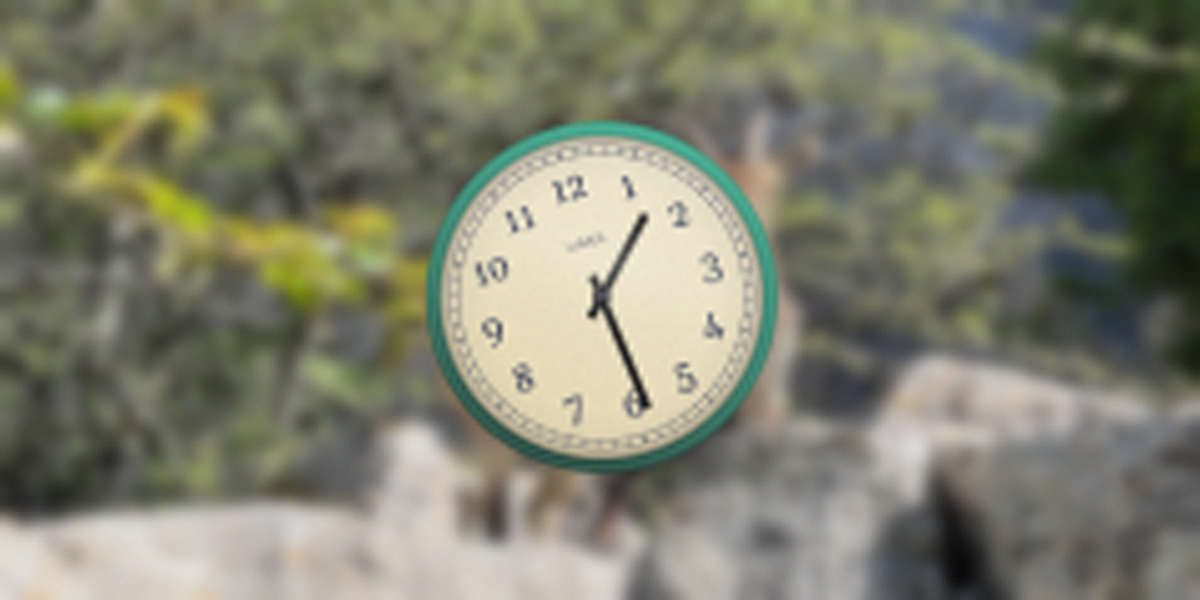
1h29
